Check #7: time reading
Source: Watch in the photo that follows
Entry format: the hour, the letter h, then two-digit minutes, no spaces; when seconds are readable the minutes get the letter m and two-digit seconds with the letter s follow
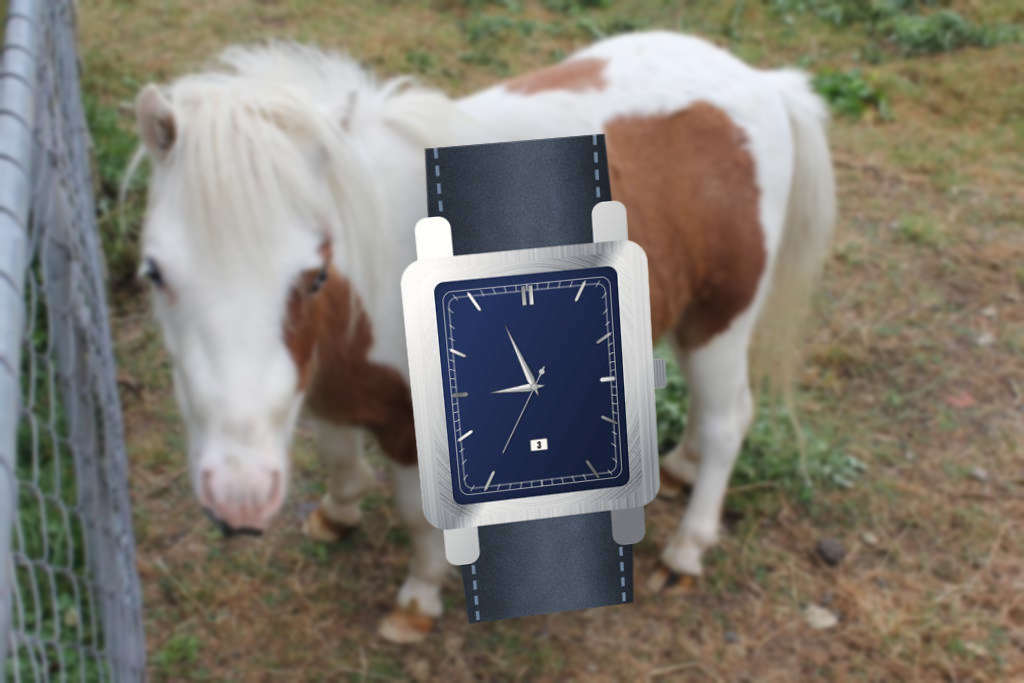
8h56m35s
